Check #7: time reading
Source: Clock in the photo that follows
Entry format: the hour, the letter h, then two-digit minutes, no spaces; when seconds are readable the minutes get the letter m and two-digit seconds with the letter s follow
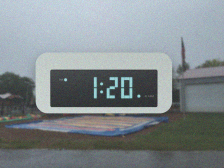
1h20
